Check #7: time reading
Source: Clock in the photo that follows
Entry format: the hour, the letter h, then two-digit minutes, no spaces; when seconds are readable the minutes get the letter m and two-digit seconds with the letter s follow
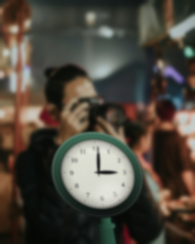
3h01
